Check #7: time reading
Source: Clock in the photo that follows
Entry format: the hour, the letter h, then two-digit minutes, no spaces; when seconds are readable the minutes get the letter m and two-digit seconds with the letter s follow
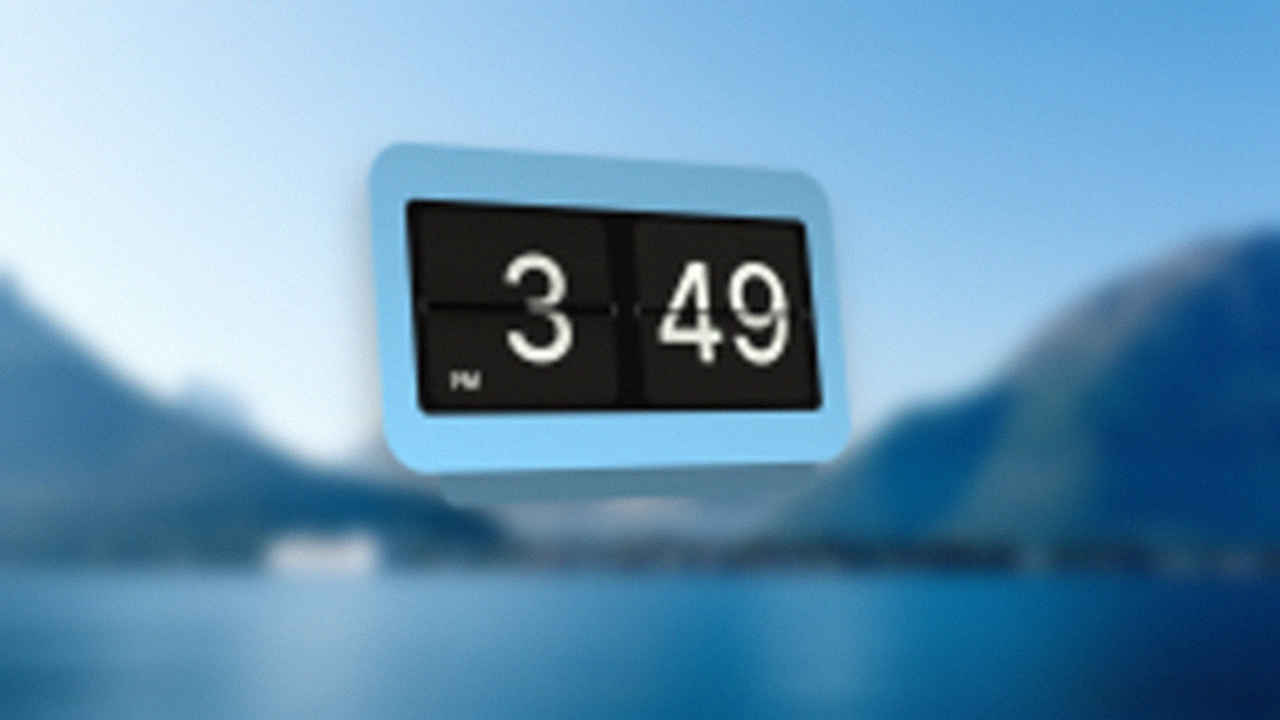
3h49
